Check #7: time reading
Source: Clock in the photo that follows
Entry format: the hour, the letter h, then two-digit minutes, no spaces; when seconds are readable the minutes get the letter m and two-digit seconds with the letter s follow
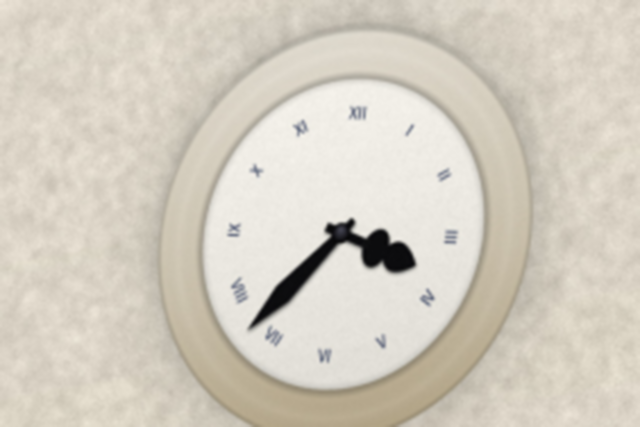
3h37
